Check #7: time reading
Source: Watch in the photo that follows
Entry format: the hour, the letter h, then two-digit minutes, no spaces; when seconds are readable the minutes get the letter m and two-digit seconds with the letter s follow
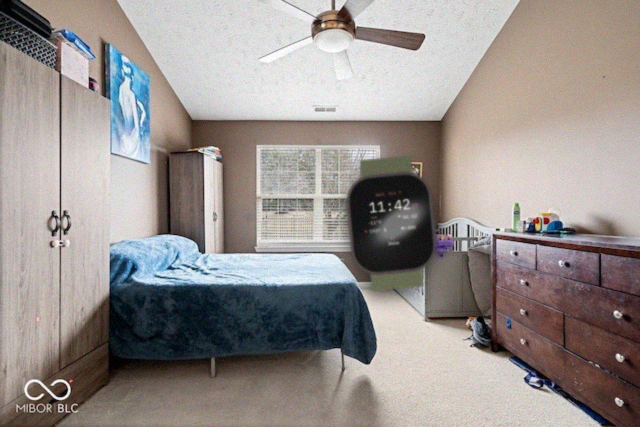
11h42
